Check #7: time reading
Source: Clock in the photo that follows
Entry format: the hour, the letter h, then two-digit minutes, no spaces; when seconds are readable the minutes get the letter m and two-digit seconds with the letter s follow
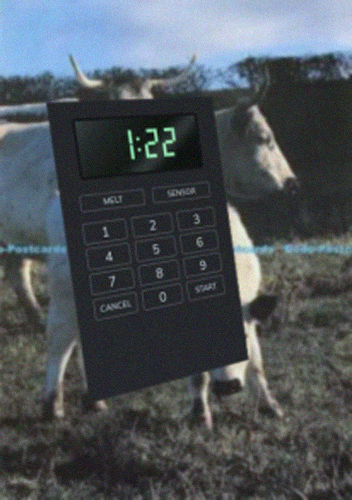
1h22
